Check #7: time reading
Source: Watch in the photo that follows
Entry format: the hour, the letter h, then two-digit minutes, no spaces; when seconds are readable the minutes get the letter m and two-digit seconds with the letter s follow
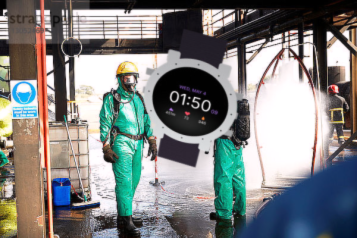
1h50
